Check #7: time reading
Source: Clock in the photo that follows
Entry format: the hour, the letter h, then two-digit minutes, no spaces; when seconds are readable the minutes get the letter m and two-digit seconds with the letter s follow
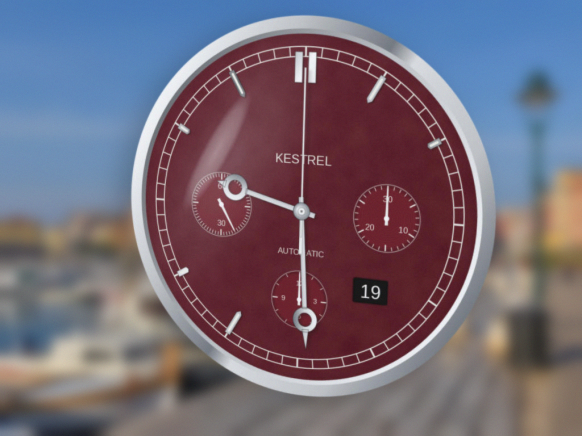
9h29m25s
